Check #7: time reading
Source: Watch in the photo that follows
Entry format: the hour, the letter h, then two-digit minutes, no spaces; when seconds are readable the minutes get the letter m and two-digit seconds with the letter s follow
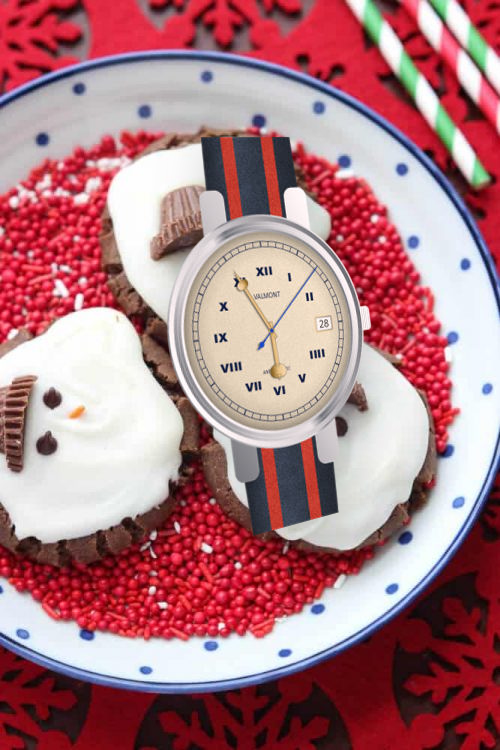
5h55m08s
